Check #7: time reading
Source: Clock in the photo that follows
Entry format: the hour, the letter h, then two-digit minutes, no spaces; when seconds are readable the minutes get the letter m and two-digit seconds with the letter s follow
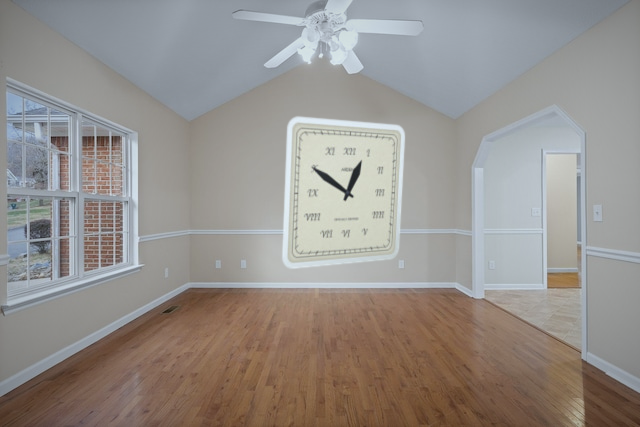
12h50
